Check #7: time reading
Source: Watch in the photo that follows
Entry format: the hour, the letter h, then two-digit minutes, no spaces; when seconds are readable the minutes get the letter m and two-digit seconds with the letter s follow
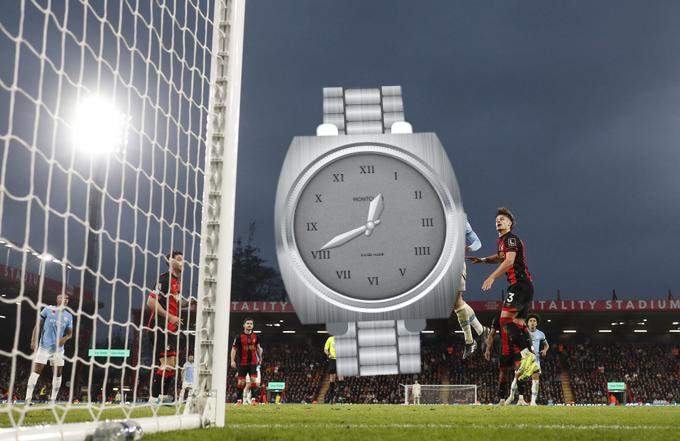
12h41
